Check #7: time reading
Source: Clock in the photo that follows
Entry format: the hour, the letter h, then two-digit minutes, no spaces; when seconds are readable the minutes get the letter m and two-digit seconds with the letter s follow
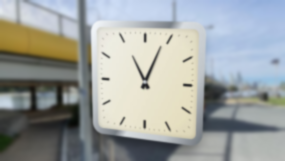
11h04
